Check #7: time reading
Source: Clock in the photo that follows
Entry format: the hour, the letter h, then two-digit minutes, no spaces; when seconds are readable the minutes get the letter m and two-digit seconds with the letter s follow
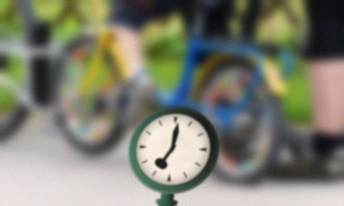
7h01
